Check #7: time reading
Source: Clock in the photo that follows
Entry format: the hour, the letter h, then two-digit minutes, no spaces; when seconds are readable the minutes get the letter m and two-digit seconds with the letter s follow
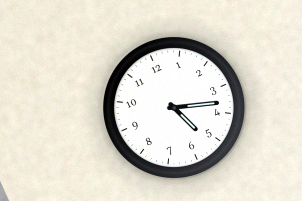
5h18
